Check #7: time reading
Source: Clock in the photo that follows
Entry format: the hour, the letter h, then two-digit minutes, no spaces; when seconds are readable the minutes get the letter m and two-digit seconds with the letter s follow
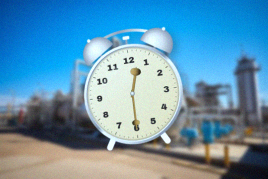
12h30
